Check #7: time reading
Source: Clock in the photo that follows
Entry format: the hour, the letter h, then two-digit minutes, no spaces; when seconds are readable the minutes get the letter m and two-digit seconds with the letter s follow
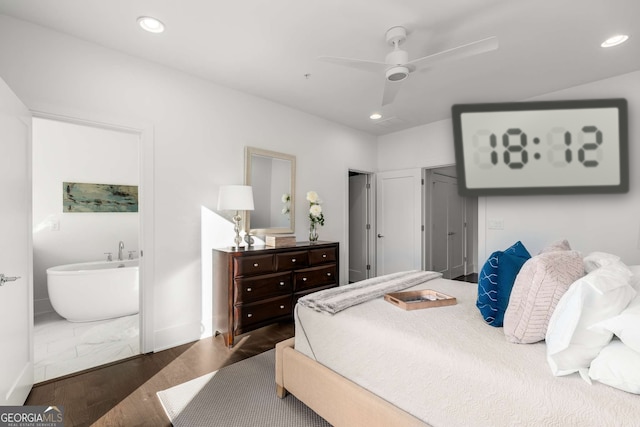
18h12
